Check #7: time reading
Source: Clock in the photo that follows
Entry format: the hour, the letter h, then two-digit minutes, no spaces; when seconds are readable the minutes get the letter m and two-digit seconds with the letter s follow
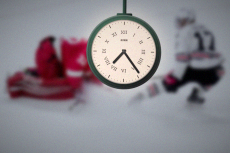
7h24
